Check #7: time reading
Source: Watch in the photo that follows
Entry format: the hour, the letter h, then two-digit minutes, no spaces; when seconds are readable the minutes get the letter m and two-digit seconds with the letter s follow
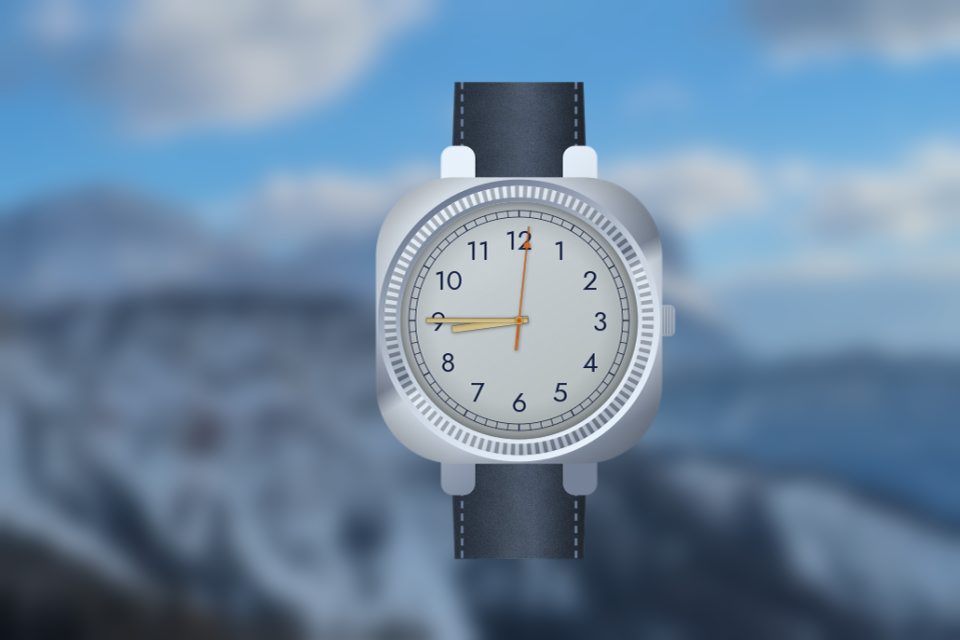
8h45m01s
